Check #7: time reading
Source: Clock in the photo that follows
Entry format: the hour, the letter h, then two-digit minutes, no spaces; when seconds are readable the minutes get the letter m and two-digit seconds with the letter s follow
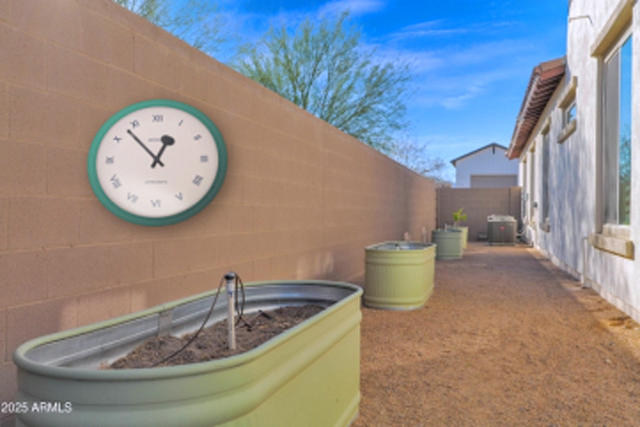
12h53
